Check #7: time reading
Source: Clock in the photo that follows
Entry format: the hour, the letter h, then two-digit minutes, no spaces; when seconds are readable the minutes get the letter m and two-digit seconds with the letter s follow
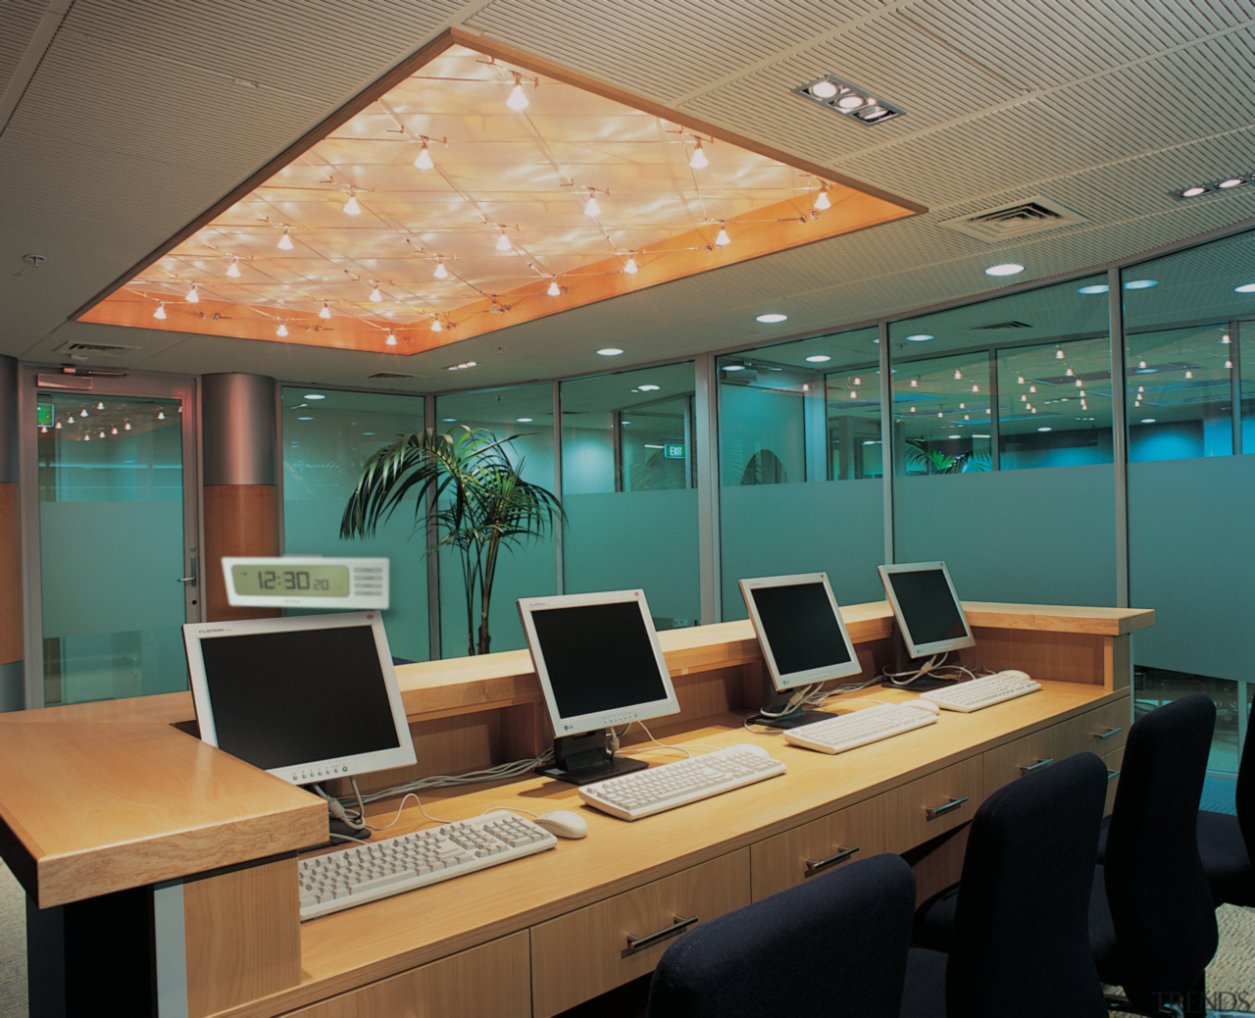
12h30
